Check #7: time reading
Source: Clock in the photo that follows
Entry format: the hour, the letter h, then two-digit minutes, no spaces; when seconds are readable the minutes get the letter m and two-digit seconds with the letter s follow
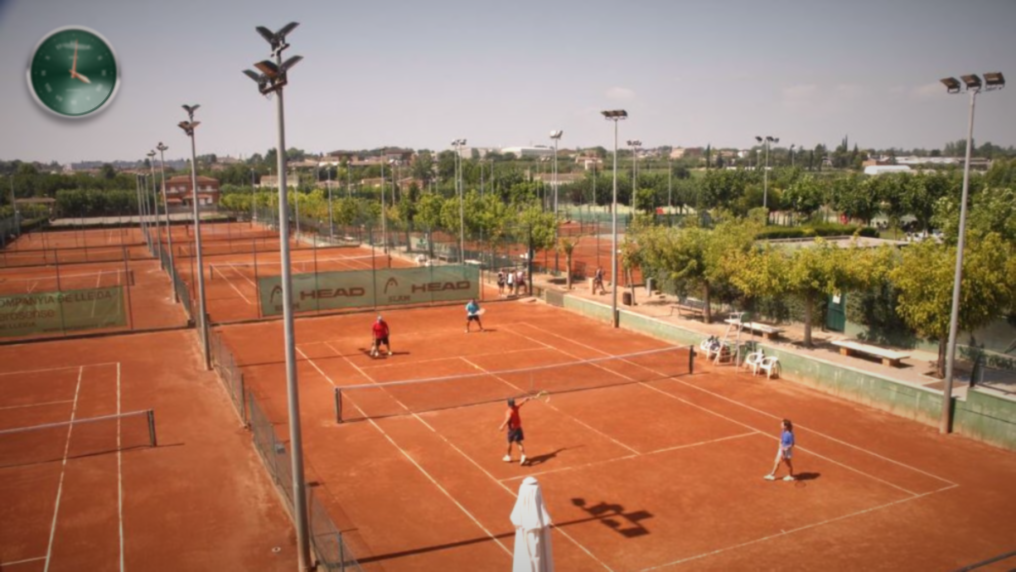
4h01
